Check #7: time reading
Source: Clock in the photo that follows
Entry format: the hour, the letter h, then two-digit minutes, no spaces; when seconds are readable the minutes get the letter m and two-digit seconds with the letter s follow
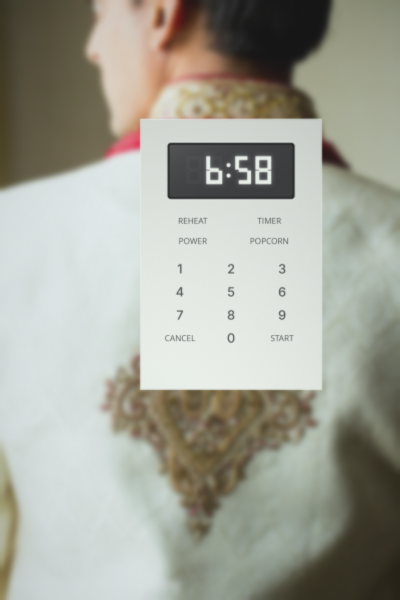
6h58
